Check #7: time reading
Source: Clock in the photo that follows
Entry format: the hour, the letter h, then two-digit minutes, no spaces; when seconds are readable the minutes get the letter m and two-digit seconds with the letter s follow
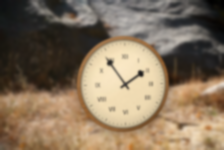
1h54
